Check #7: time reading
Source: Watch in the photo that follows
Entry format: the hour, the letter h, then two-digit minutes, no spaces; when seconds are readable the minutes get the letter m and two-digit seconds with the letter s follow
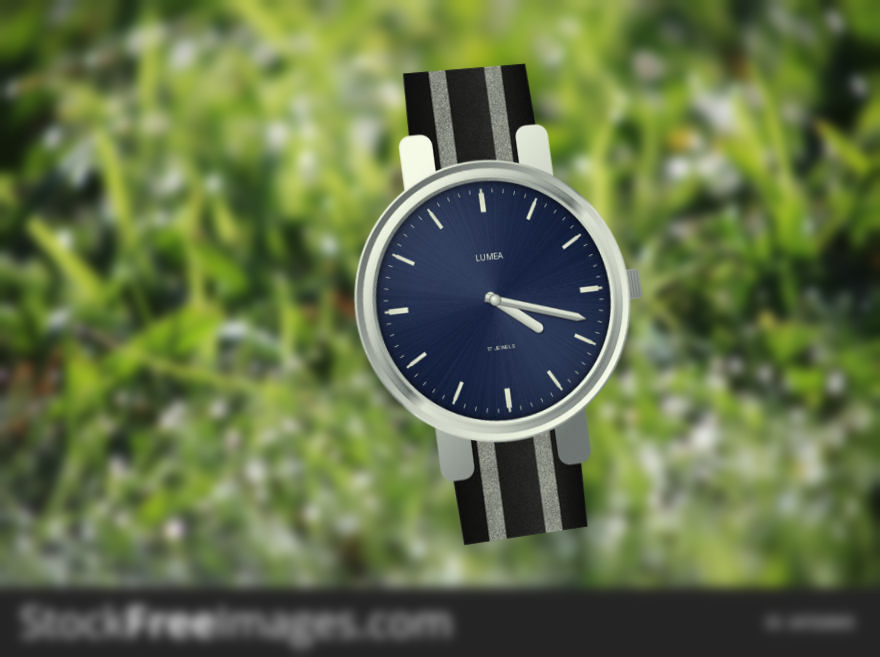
4h18
